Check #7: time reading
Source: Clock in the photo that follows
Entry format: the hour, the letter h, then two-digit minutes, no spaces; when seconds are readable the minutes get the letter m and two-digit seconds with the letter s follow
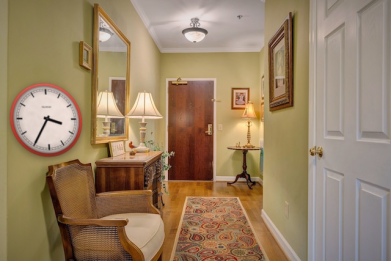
3h35
